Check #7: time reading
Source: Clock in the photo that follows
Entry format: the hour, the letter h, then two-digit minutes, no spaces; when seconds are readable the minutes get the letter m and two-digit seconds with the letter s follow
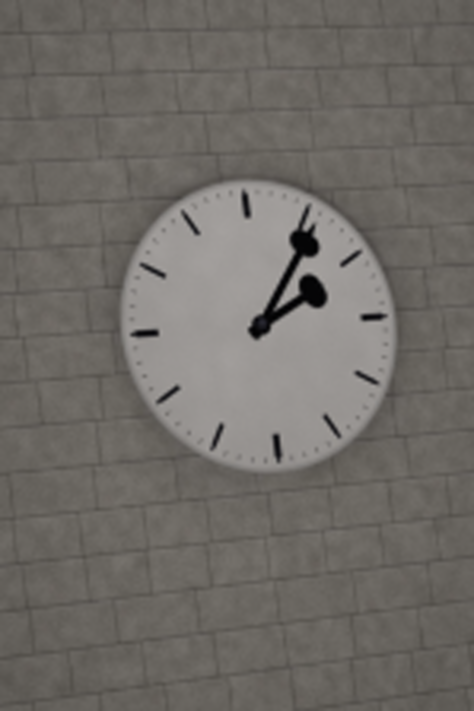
2h06
